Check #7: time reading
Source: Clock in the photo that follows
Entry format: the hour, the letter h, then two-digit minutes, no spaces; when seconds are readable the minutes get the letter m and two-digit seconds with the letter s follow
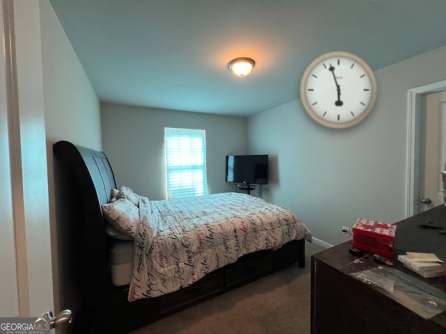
5h57
